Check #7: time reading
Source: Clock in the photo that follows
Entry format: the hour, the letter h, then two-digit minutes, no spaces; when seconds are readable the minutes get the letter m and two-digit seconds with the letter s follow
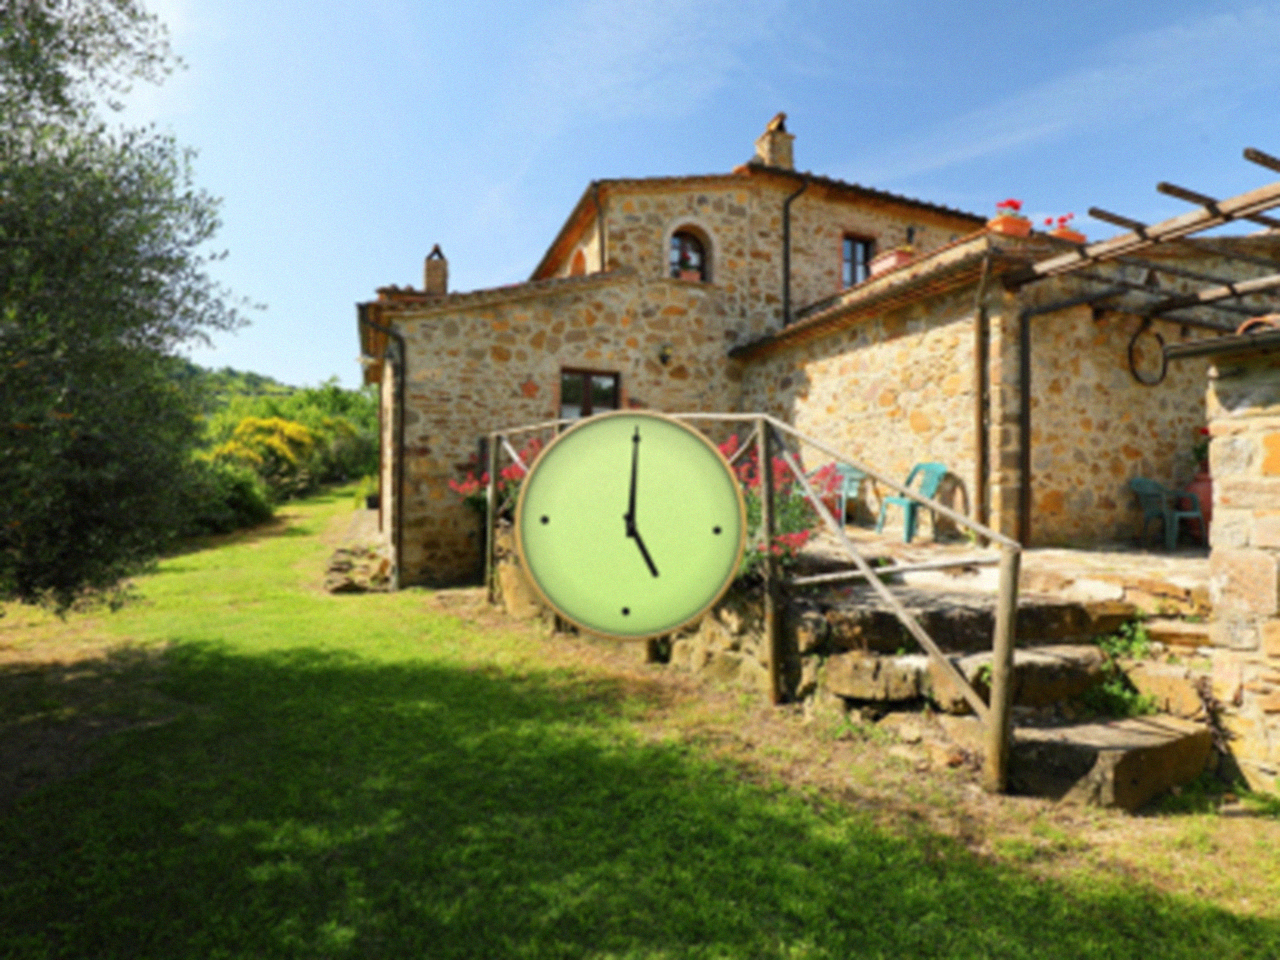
5h00
